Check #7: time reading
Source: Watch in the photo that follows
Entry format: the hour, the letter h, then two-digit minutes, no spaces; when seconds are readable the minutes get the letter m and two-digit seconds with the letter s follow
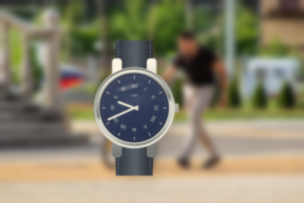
9h41
